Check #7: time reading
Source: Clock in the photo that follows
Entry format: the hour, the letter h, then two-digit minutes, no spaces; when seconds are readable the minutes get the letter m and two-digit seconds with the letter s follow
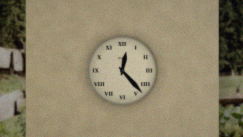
12h23
